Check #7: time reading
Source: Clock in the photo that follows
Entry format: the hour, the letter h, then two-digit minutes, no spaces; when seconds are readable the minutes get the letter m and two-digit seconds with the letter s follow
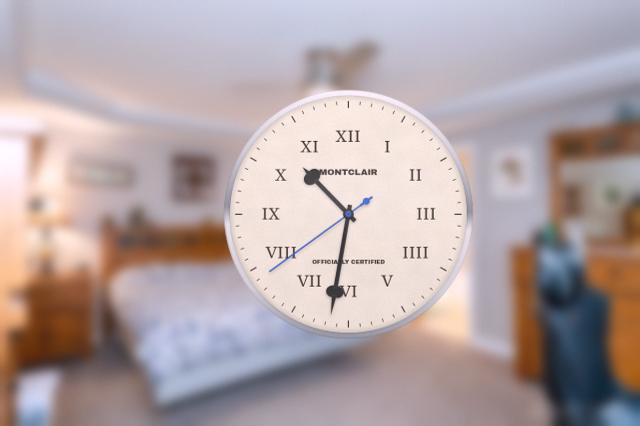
10h31m39s
